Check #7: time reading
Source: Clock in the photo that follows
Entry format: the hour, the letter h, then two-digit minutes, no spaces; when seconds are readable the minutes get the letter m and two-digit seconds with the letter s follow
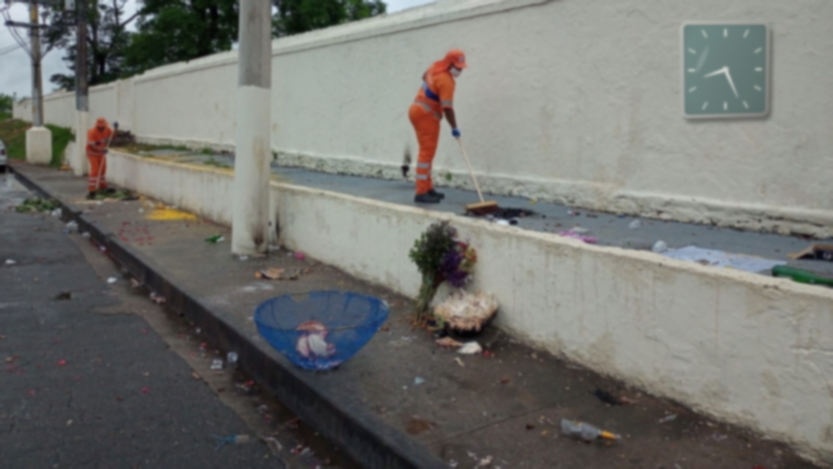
8h26
